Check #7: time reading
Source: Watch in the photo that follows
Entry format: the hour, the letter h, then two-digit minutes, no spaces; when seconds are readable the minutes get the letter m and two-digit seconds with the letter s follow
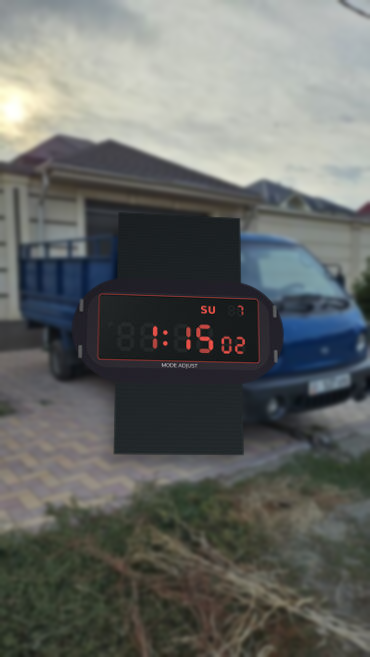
1h15m02s
